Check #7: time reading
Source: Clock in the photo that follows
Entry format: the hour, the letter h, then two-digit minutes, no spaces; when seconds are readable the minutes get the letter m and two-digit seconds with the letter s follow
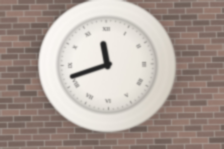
11h42
